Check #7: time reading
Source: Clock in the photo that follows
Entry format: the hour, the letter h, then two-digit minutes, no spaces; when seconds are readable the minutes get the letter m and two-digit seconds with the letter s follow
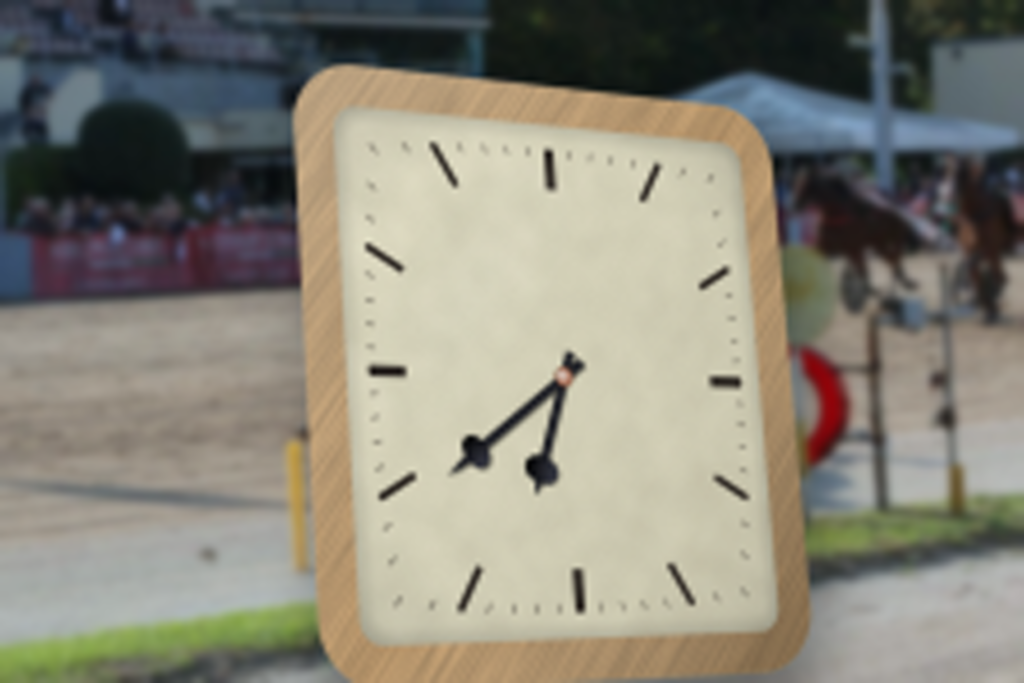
6h39
